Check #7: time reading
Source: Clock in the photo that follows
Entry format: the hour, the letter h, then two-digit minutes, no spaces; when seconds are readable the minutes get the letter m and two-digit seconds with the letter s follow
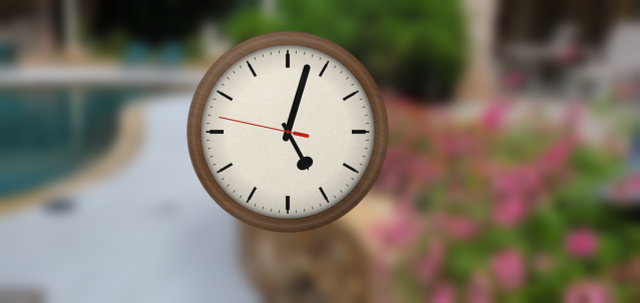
5h02m47s
